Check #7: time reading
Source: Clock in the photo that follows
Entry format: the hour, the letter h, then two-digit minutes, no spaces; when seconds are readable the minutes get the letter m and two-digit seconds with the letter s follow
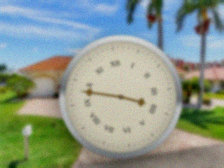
3h48
